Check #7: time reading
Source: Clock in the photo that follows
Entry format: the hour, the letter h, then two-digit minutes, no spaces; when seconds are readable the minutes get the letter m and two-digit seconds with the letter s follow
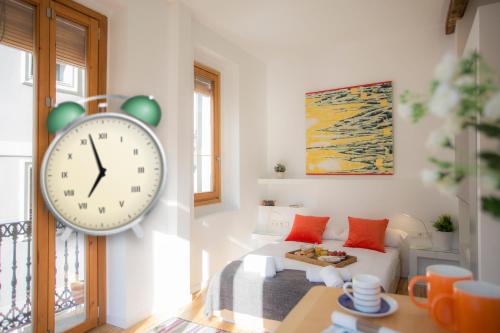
6h57
